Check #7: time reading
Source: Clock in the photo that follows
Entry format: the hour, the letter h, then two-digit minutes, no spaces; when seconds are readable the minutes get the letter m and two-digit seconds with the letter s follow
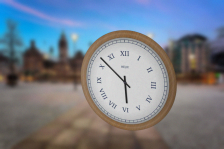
5h52
